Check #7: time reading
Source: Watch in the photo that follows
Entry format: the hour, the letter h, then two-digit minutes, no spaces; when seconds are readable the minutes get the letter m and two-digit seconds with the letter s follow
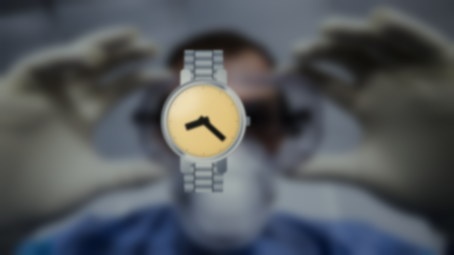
8h22
